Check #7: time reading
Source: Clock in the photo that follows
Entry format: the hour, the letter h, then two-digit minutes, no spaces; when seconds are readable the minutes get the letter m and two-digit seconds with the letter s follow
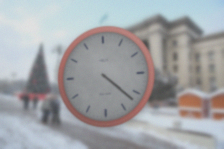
4h22
